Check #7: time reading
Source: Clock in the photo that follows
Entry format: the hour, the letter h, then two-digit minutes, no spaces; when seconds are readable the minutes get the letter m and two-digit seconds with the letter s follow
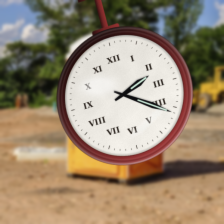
2h21
